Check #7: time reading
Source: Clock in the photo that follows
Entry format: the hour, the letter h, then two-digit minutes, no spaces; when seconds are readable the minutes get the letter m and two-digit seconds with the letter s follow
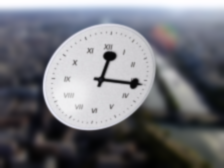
12h16
